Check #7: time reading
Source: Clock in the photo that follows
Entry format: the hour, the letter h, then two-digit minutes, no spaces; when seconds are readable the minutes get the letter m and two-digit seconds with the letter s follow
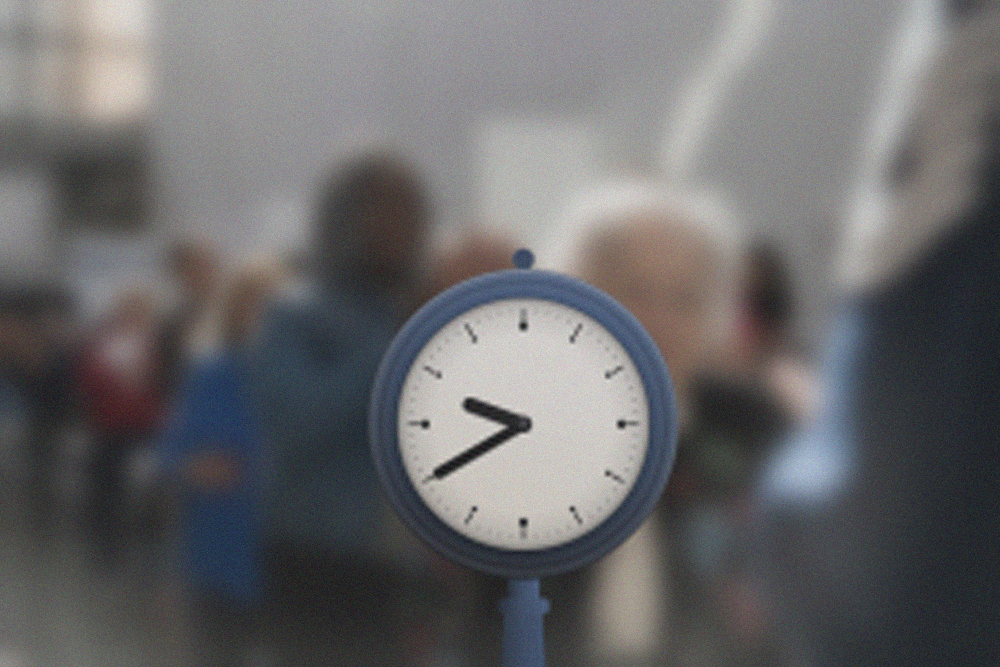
9h40
